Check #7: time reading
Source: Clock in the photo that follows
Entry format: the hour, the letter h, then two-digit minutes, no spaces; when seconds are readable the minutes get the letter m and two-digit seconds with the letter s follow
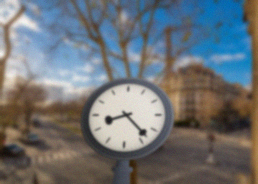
8h23
